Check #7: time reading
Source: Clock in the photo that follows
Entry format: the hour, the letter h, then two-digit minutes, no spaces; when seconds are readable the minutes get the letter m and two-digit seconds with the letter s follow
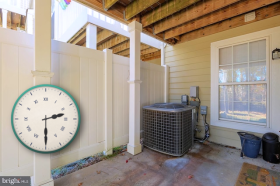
2h30
